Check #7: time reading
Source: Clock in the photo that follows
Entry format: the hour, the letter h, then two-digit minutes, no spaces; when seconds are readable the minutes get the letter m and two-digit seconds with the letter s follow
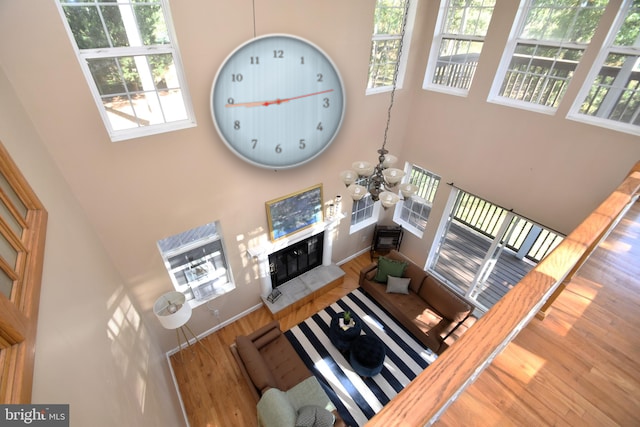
8h44m13s
